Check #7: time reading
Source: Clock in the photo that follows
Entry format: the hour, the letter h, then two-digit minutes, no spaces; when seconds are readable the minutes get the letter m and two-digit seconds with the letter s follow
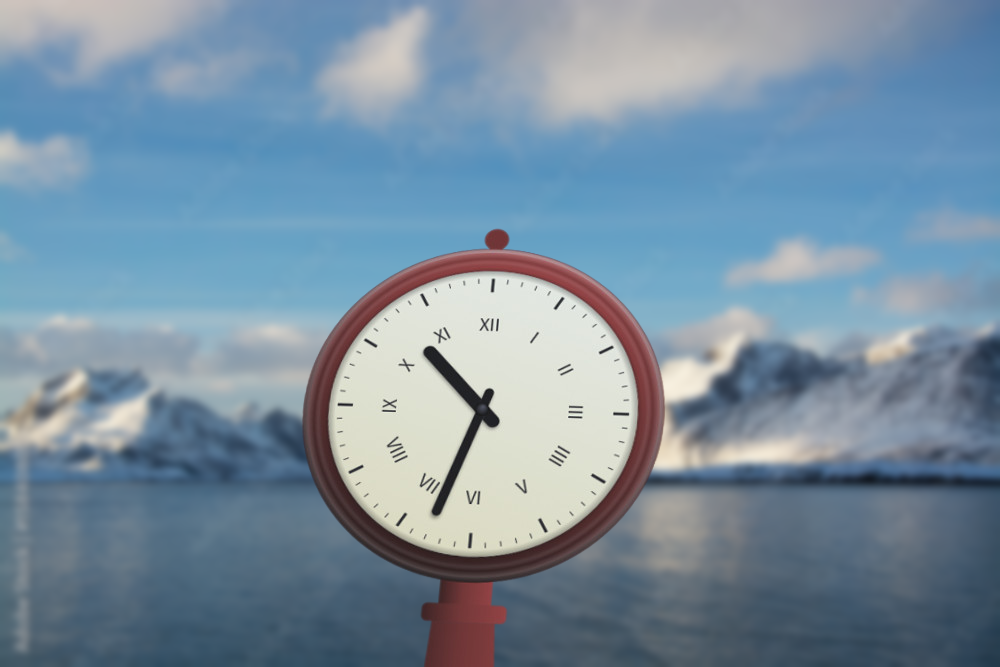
10h33
